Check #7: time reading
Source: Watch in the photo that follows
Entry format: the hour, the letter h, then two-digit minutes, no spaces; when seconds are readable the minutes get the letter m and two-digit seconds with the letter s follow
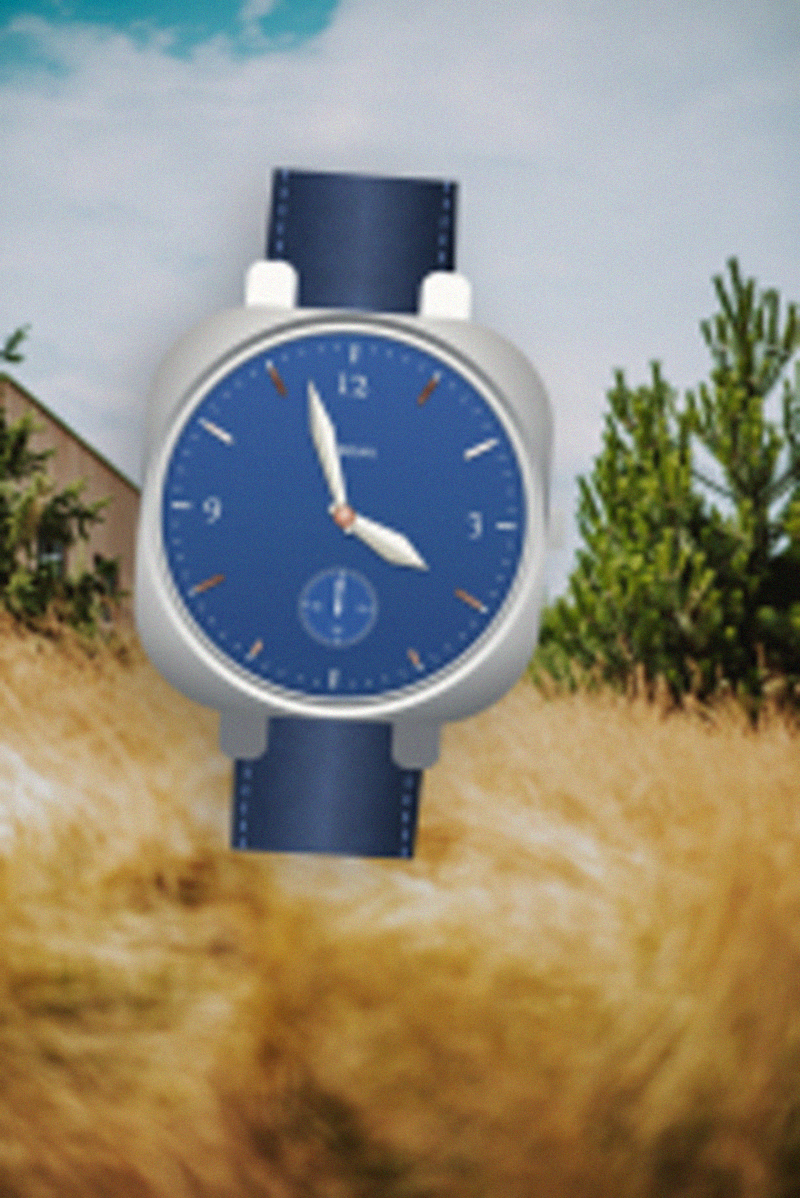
3h57
